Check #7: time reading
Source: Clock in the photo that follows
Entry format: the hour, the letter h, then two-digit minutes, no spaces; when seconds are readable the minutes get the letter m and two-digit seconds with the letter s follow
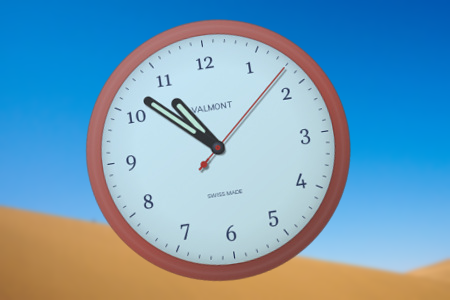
10h52m08s
